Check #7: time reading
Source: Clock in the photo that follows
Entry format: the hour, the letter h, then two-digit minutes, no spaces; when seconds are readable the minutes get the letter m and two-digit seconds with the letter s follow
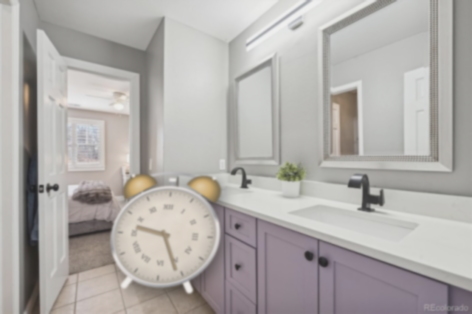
9h26
